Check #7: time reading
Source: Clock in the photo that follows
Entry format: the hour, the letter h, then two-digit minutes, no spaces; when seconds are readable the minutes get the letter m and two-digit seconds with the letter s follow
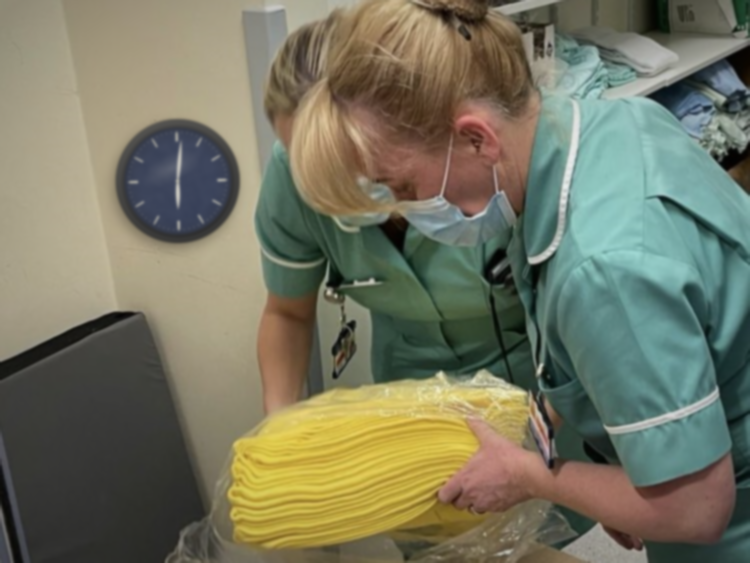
6h01
